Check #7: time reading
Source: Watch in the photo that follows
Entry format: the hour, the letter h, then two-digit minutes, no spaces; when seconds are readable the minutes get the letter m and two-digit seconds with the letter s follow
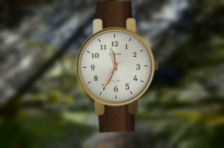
11h35
